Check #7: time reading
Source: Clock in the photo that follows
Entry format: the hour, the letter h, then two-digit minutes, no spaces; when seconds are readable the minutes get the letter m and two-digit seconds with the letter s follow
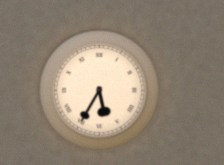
5h35
